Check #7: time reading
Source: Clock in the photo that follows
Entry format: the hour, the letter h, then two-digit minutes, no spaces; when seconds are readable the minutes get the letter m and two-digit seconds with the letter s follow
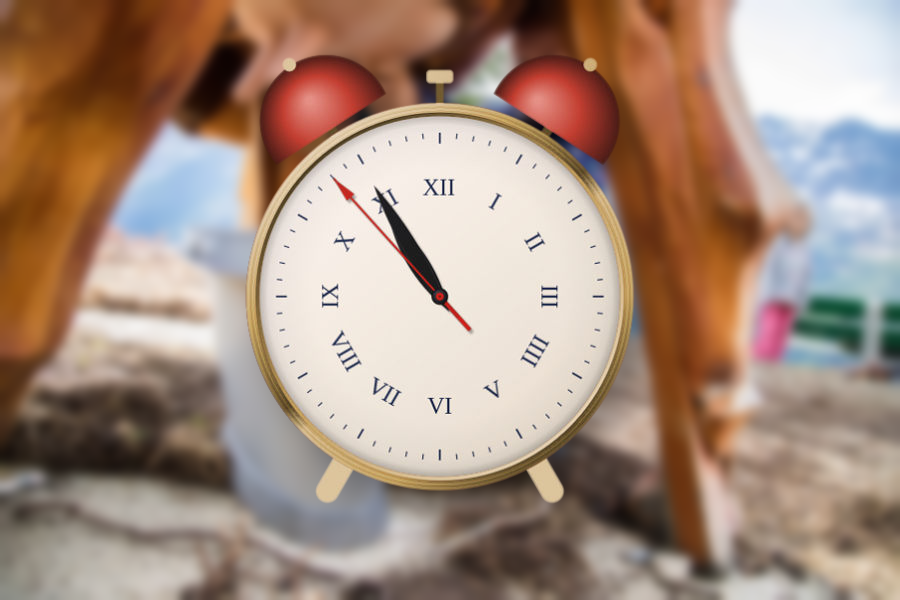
10h54m53s
